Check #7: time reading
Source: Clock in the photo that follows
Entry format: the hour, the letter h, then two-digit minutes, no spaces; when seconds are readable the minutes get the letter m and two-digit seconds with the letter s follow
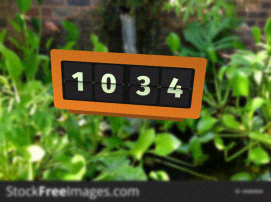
10h34
